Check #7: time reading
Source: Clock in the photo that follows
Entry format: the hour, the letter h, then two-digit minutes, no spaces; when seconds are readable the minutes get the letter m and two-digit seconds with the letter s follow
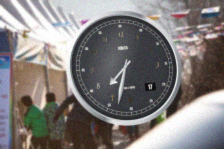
7h33
